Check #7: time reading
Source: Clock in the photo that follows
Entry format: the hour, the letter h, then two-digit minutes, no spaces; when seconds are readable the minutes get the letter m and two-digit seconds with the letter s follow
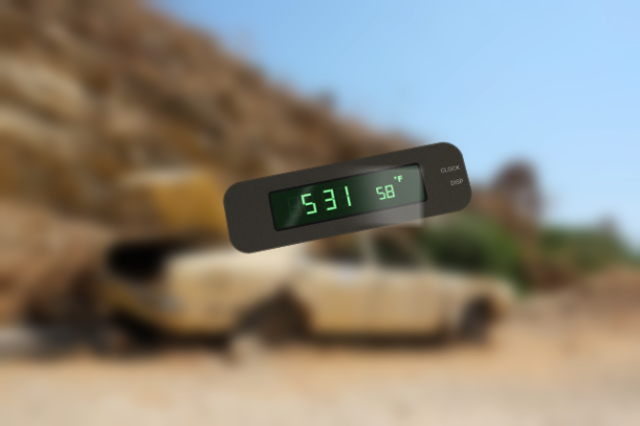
5h31
